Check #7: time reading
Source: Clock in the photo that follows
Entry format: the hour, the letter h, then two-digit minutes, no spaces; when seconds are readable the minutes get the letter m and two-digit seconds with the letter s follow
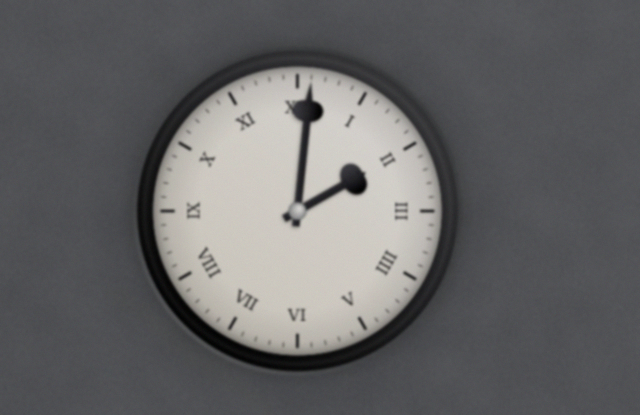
2h01
